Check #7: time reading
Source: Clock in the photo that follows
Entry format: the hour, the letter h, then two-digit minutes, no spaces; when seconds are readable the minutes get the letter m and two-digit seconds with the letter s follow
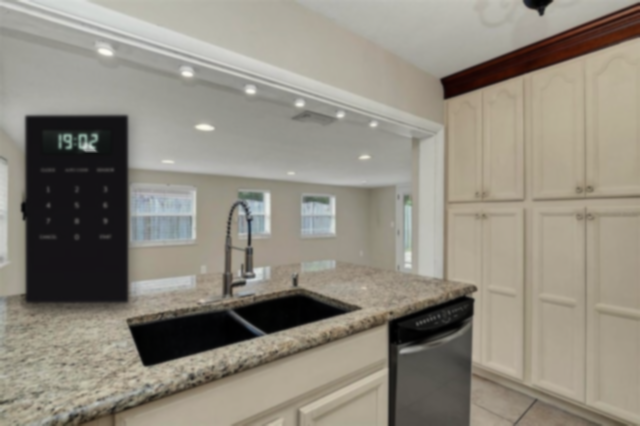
19h02
